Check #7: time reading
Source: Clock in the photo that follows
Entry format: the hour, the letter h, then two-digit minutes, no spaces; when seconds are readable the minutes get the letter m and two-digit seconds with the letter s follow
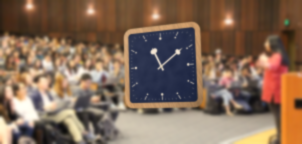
11h09
